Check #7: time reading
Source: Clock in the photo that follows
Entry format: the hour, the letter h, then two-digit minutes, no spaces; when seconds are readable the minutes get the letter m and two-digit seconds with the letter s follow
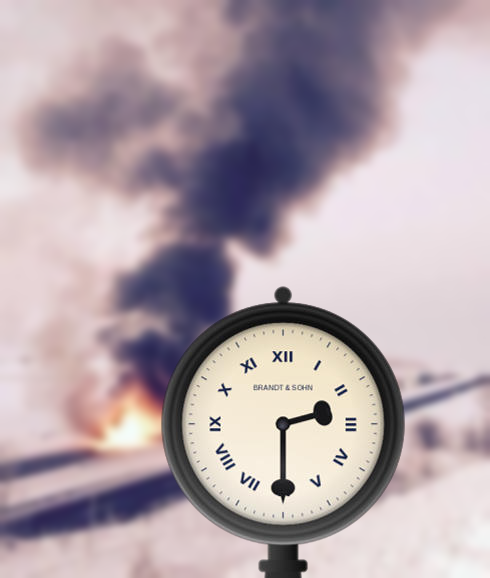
2h30
